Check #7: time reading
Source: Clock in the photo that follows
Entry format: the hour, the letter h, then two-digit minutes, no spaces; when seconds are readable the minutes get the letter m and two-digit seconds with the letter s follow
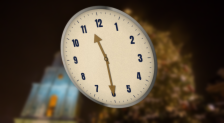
11h30
